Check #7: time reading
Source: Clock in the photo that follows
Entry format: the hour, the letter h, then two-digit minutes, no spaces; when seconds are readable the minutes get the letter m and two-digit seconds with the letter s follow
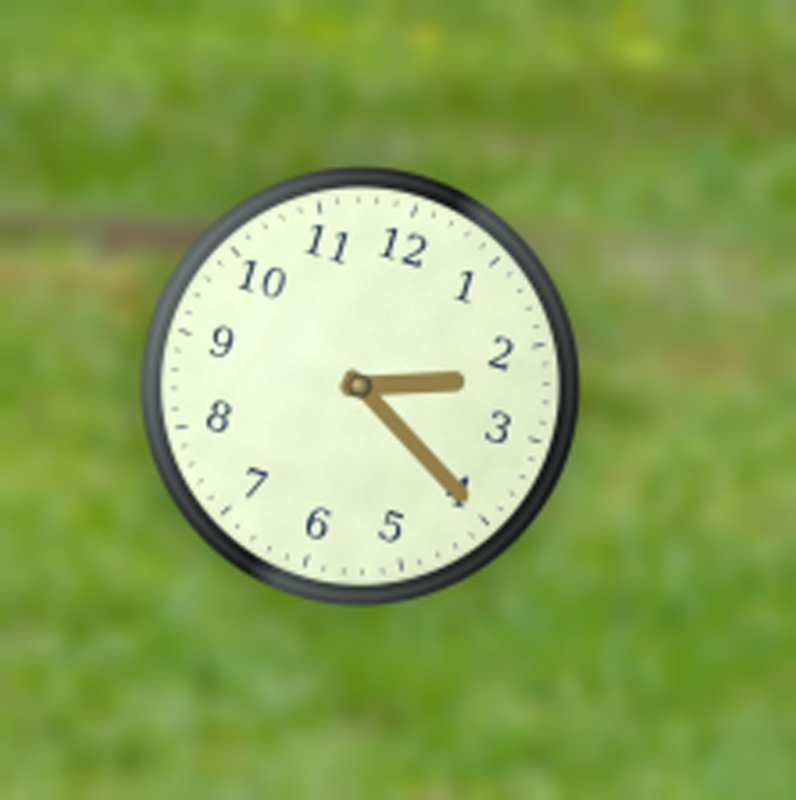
2h20
